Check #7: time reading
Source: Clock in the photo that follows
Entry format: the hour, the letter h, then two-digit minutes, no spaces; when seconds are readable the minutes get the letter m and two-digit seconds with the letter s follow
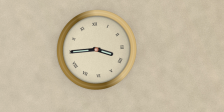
3h45
